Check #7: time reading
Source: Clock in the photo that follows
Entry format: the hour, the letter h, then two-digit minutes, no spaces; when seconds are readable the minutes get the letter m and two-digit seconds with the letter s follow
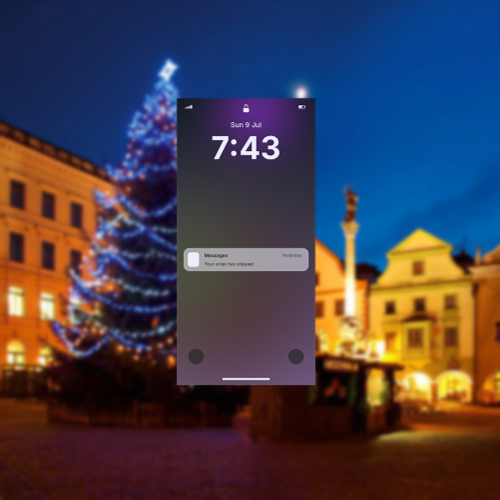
7h43
